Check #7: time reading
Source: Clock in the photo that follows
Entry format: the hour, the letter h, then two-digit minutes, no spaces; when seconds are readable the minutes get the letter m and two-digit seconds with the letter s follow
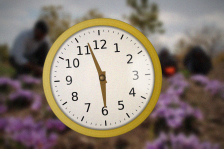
5h57
